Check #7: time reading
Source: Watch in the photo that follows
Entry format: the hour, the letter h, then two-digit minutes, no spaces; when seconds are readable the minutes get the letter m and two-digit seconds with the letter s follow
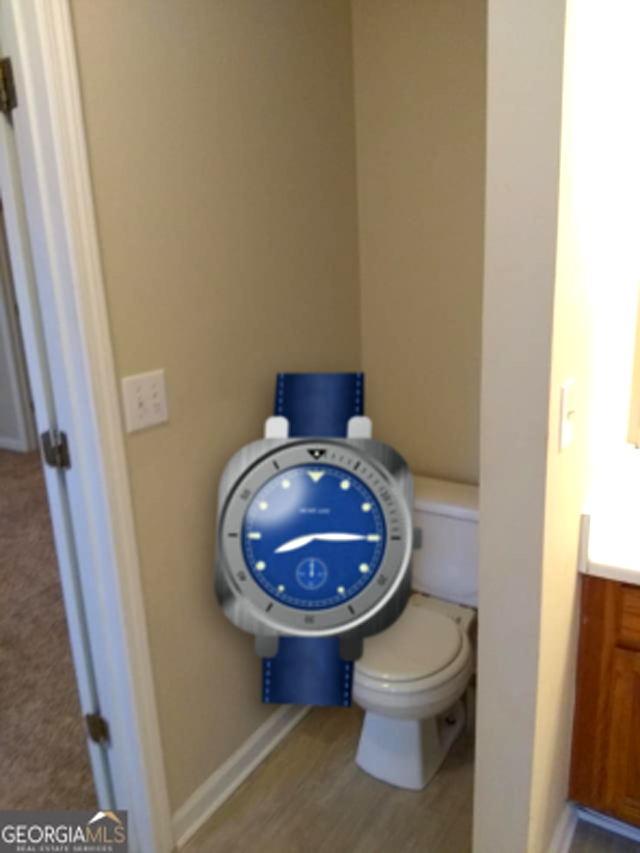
8h15
